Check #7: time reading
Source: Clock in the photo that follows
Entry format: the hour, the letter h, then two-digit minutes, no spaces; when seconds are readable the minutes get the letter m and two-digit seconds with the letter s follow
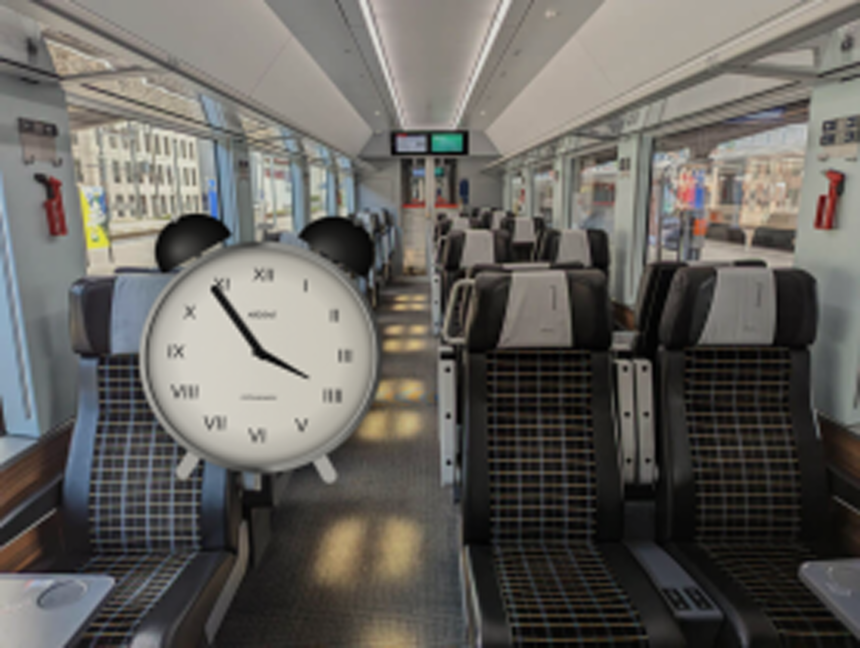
3h54
